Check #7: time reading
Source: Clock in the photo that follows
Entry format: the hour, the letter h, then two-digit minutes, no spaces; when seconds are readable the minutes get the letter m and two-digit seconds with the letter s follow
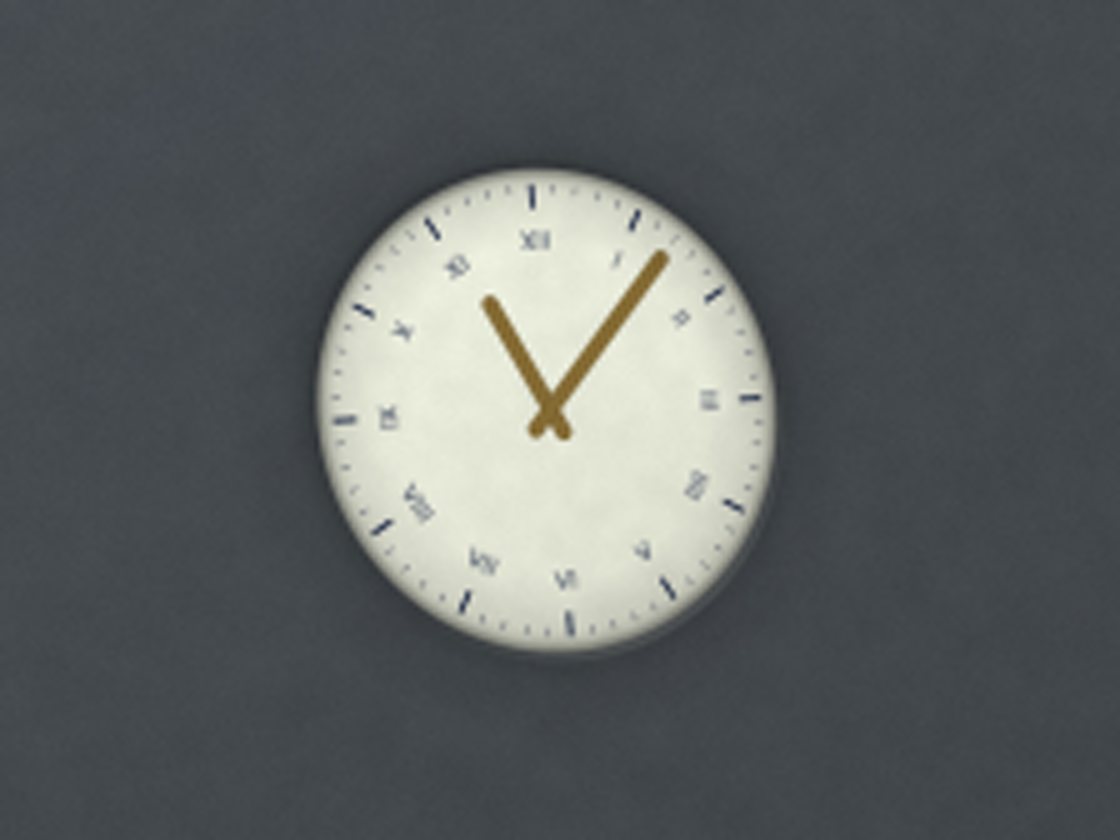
11h07
